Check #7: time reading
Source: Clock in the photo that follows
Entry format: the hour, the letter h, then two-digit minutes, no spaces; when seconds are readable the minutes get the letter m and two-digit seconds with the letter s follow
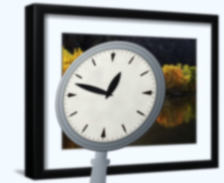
12h48
